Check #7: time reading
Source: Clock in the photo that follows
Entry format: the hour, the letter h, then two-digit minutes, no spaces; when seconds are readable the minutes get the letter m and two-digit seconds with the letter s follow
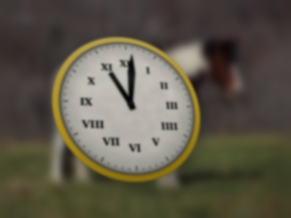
11h01
